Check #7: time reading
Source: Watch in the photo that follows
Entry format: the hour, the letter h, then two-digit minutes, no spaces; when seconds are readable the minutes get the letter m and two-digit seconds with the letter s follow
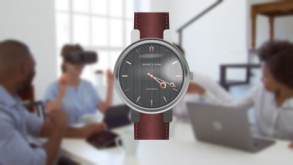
4h19
